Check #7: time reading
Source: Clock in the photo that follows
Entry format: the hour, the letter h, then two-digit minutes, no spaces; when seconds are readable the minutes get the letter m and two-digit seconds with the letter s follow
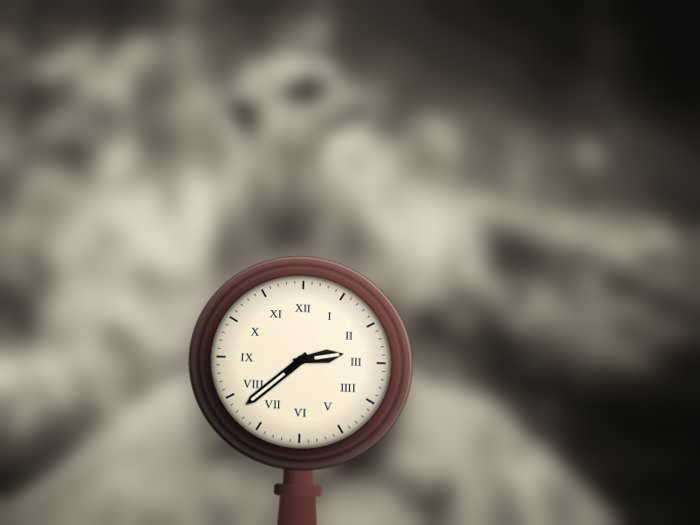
2h38
